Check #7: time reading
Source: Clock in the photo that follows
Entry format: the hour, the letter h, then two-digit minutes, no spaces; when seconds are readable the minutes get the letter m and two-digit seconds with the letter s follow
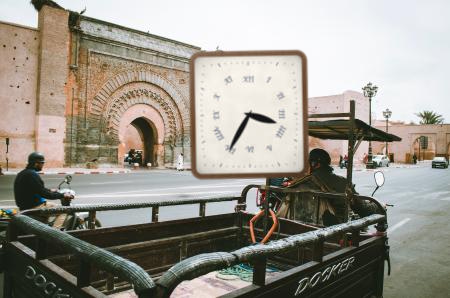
3h35
